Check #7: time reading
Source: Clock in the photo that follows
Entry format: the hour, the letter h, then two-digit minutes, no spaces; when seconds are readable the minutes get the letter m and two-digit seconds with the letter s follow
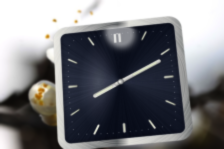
8h11
